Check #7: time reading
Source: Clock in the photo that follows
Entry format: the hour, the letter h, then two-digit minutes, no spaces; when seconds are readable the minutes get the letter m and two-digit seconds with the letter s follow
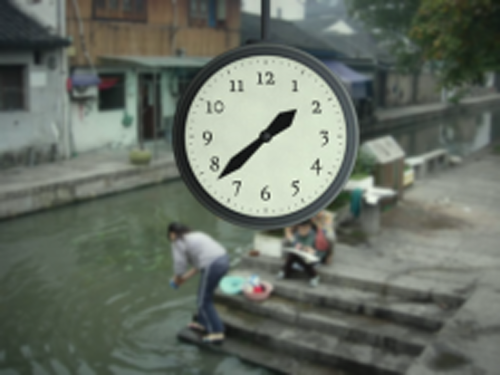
1h38
